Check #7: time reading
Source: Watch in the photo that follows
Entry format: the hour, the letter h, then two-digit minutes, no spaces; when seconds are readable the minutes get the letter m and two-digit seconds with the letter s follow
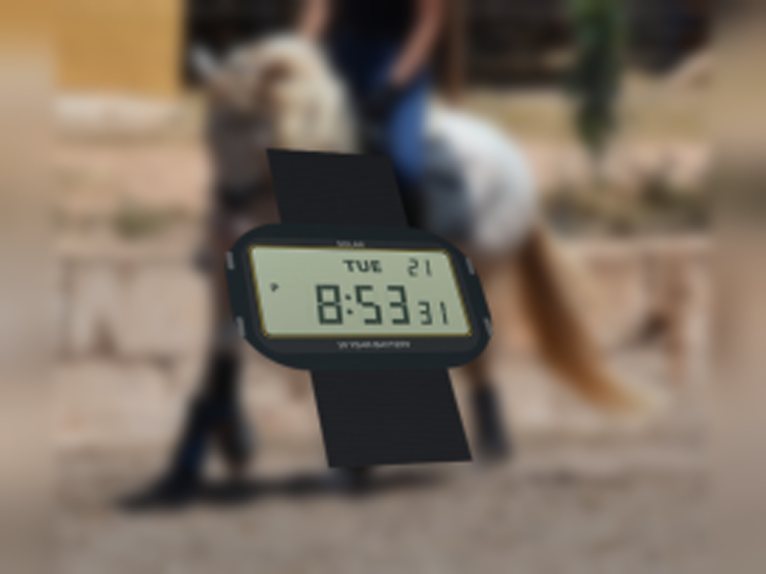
8h53m31s
